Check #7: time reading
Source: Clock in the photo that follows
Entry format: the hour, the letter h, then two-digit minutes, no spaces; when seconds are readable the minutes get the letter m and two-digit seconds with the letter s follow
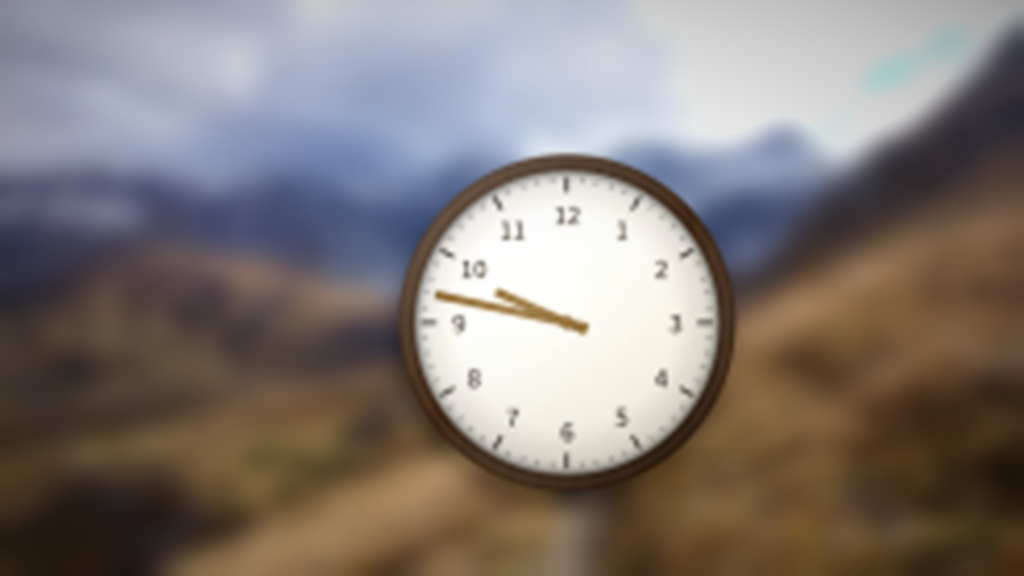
9h47
